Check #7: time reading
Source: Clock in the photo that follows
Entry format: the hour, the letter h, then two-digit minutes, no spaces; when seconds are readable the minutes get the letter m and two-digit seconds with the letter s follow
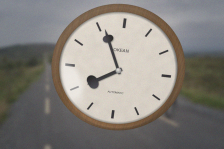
7h56
